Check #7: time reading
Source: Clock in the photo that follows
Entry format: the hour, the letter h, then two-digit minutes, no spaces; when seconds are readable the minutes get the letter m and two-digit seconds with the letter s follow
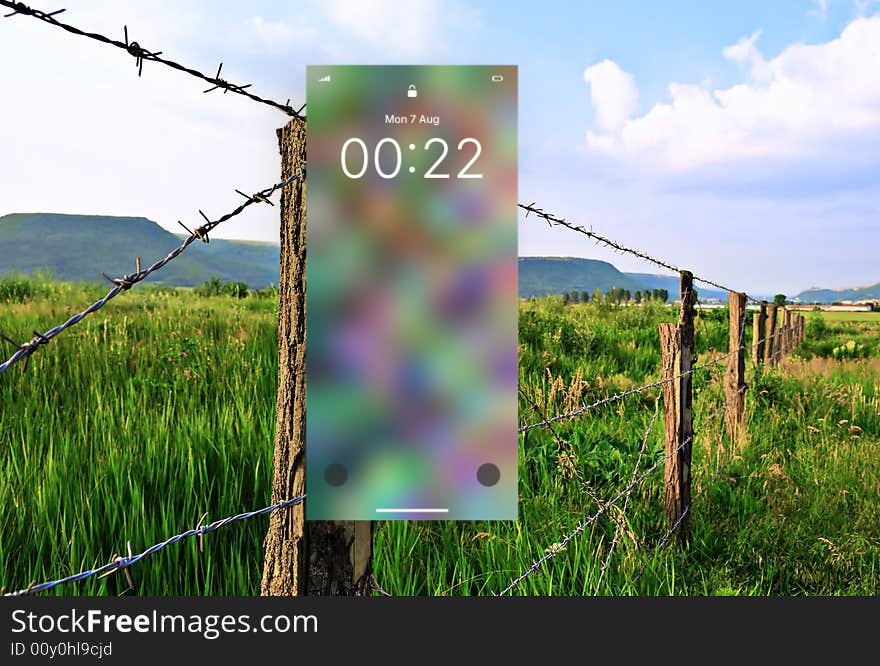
0h22
